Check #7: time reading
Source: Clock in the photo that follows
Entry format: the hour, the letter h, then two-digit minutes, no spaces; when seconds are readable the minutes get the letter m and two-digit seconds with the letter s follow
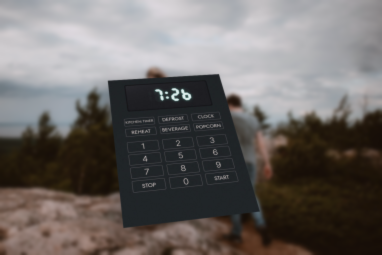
7h26
